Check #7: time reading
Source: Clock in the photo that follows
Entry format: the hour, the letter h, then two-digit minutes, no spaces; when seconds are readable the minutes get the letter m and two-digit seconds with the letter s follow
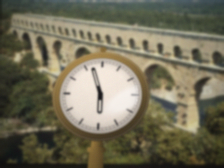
5h57
